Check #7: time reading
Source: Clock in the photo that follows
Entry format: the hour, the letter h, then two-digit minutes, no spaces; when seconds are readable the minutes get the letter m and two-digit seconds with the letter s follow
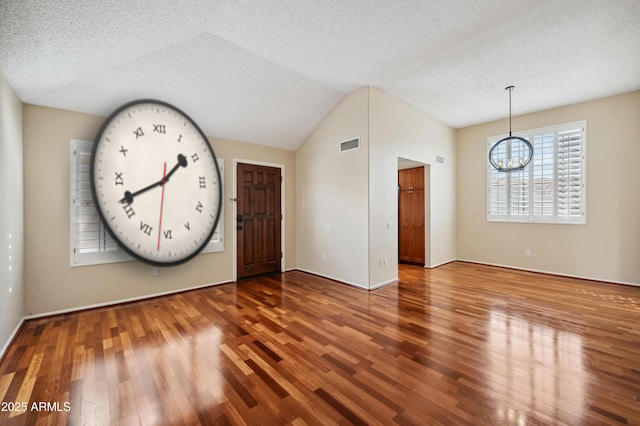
1h41m32s
